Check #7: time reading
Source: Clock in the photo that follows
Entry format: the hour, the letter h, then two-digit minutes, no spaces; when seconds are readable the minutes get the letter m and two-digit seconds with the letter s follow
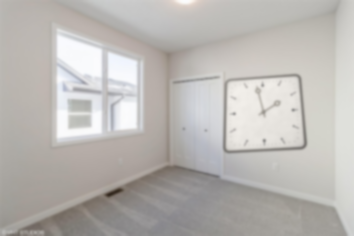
1h58
